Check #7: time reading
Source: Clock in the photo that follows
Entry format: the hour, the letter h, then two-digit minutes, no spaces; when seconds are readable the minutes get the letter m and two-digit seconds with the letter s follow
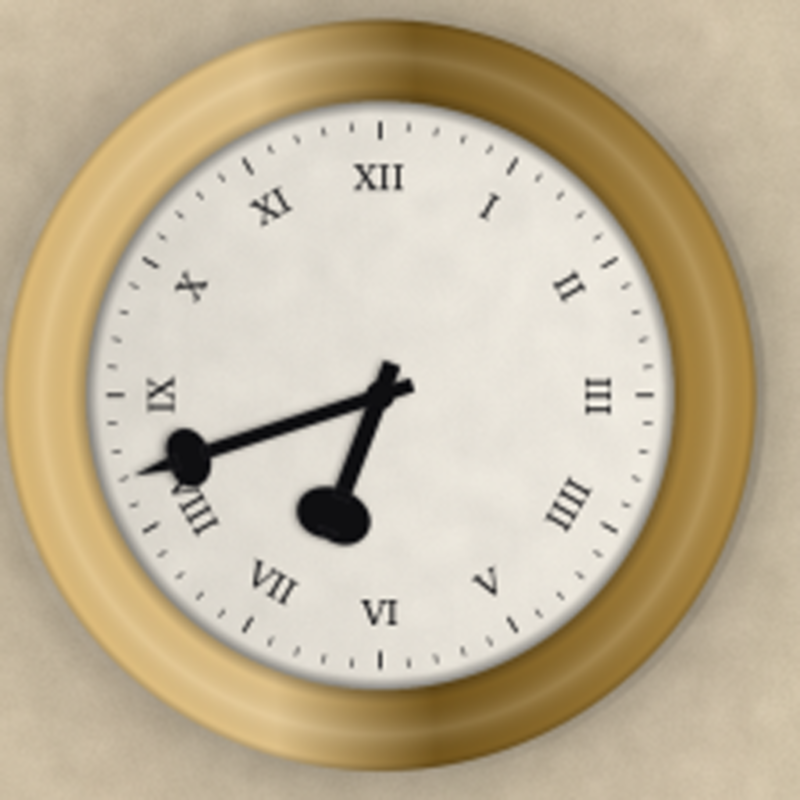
6h42
